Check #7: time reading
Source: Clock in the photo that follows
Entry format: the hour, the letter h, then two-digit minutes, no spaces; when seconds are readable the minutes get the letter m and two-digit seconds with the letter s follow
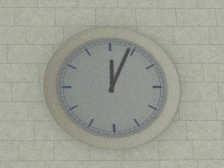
12h04
